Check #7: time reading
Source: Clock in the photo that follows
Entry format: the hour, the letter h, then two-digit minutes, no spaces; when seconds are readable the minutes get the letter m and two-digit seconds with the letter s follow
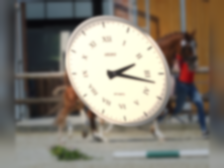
2h17
